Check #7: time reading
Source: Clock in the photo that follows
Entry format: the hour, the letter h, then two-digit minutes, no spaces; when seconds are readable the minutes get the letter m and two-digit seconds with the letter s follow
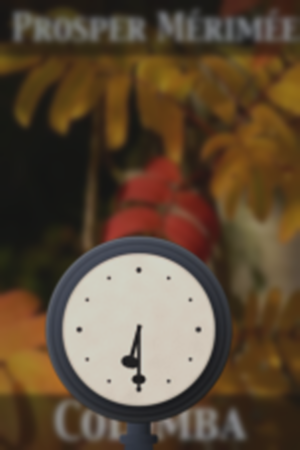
6h30
